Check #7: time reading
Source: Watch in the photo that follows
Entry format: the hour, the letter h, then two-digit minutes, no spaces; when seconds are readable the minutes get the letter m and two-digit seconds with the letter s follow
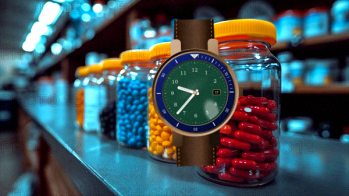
9h37
